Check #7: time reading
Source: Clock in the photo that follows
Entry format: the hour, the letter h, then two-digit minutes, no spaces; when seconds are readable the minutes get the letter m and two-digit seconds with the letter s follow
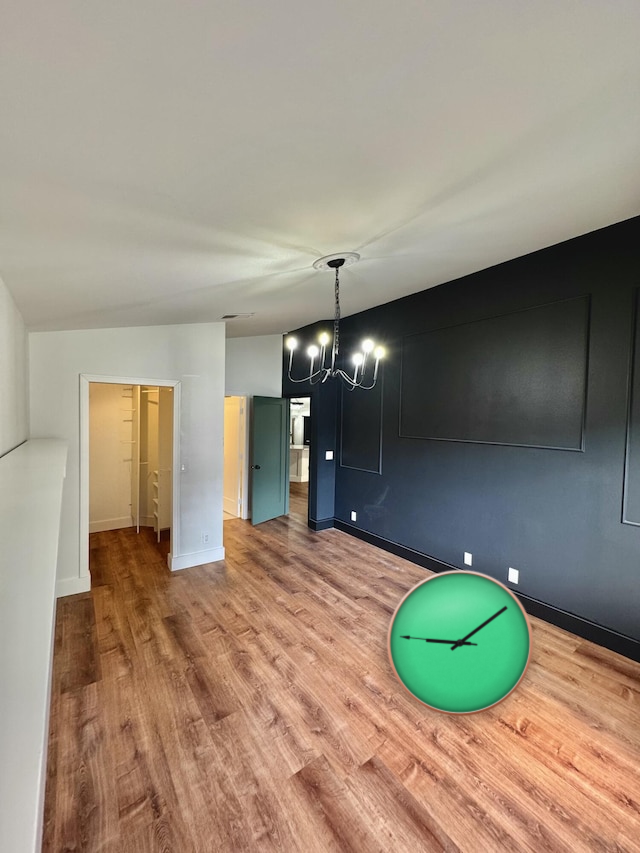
9h08m46s
